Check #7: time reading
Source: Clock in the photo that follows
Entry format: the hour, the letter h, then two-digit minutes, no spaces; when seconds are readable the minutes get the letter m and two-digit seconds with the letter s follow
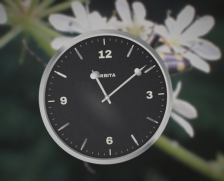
11h09
